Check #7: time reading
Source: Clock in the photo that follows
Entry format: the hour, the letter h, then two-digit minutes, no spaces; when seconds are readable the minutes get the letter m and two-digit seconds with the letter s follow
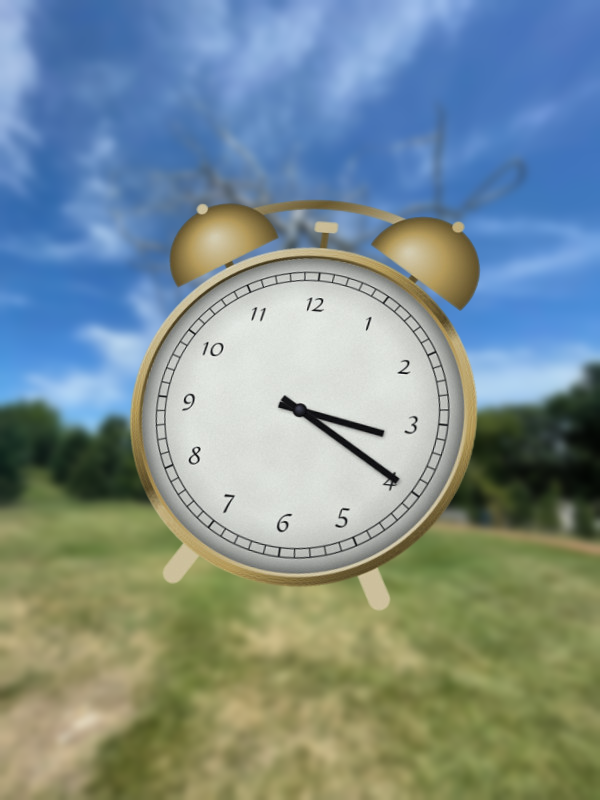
3h20
